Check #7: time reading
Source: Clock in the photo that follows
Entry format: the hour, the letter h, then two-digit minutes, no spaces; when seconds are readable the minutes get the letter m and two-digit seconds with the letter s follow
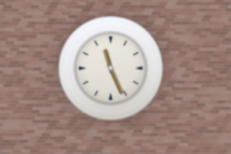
11h26
